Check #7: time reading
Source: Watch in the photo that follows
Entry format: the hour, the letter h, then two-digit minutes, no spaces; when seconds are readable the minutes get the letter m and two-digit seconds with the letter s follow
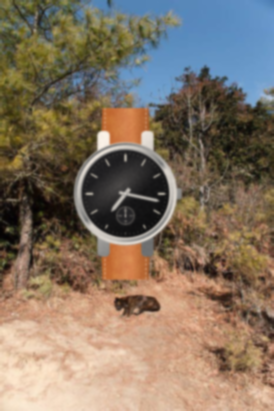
7h17
